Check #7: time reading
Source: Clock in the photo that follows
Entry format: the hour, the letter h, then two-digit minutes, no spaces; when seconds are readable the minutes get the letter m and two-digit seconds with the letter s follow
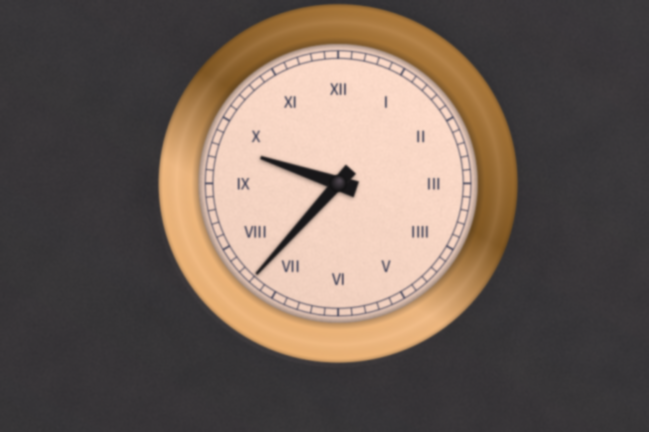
9h37
